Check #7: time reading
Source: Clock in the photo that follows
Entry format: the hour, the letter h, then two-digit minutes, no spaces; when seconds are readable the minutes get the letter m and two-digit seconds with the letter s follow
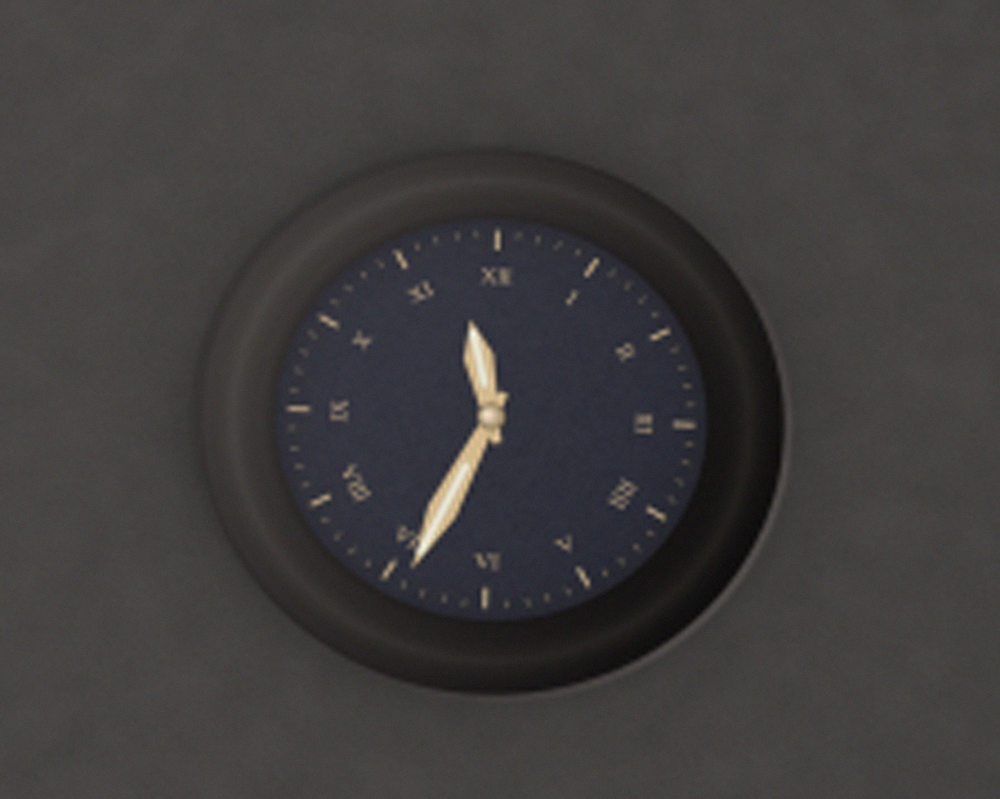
11h34
